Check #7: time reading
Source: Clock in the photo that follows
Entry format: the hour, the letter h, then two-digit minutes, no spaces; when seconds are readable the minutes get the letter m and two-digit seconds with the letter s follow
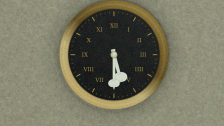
5h30
